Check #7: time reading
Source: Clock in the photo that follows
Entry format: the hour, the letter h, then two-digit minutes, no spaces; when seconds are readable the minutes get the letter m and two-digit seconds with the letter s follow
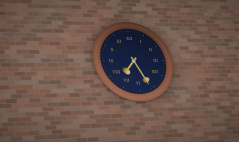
7h26
